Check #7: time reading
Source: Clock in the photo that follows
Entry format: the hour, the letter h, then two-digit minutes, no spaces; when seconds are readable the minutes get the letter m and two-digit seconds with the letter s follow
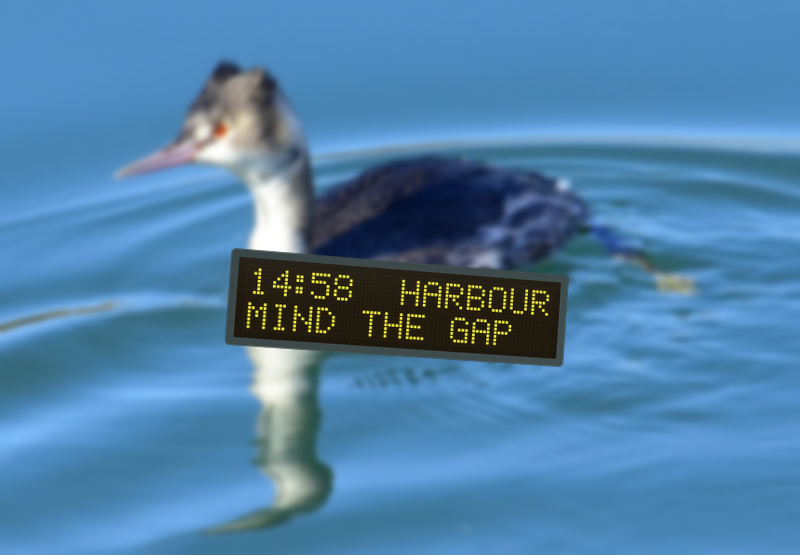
14h58
